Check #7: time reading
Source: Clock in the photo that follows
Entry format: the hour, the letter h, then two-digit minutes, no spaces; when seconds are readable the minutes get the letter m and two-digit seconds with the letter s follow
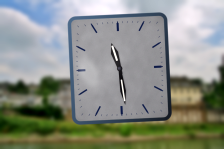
11h29
